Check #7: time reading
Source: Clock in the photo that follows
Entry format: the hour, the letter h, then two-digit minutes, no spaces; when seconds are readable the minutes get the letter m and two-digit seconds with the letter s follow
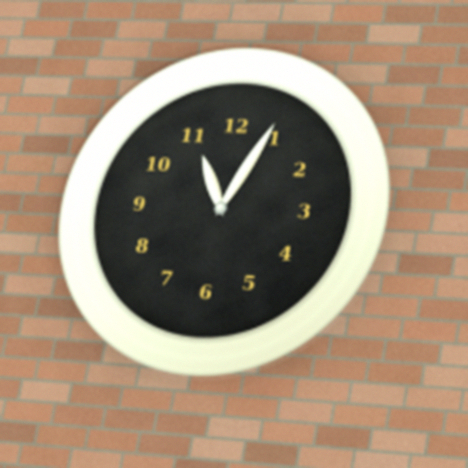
11h04
